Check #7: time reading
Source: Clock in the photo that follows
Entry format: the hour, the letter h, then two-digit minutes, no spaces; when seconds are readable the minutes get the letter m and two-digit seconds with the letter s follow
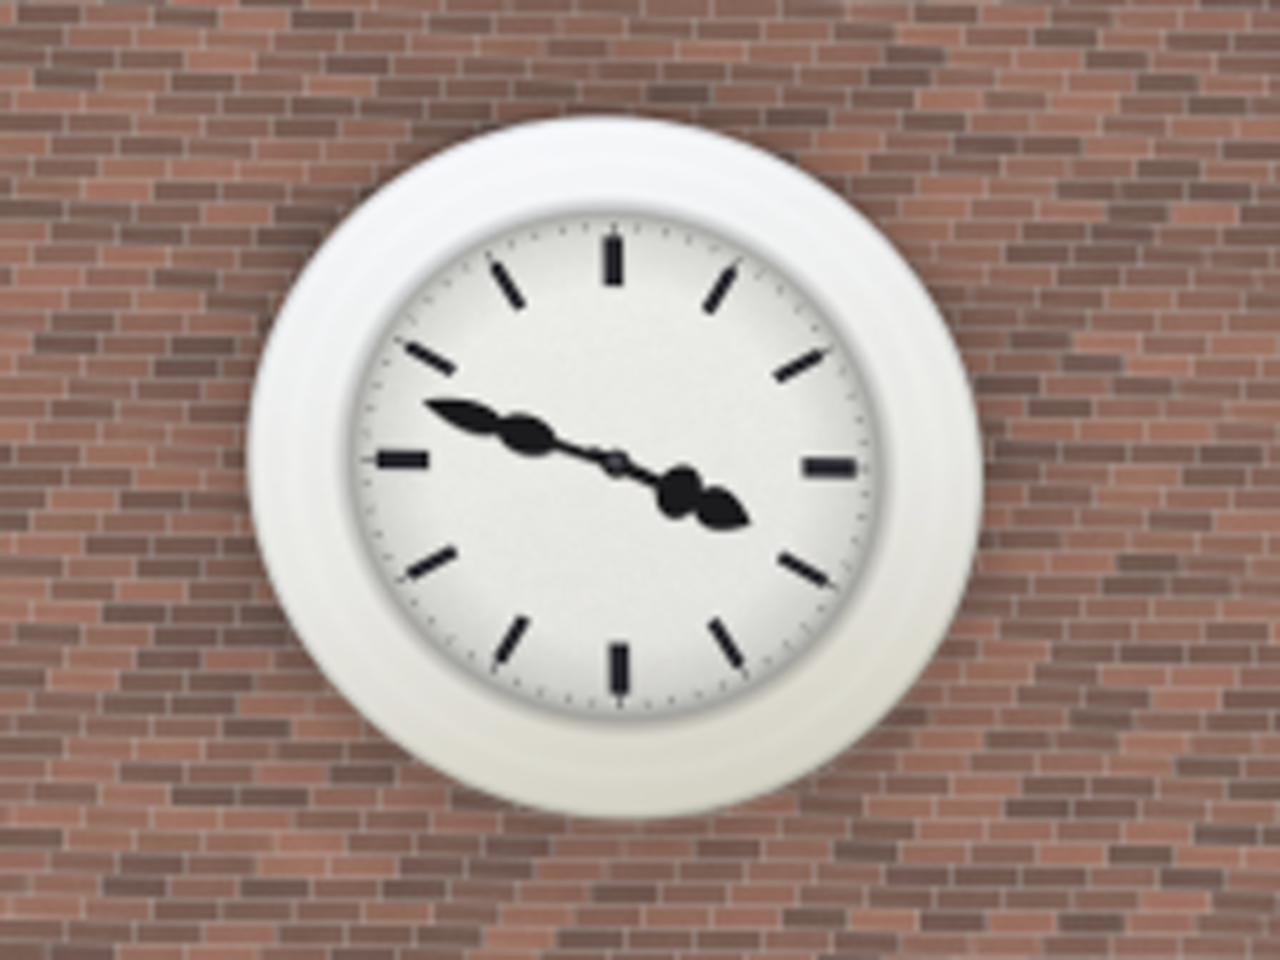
3h48
